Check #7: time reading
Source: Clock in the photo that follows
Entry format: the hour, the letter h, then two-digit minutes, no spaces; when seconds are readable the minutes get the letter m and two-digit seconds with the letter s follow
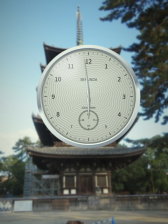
5h59
